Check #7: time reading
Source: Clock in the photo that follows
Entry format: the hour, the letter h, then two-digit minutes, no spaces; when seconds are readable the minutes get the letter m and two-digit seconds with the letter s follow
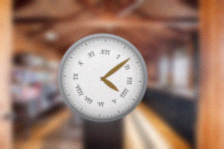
4h08
